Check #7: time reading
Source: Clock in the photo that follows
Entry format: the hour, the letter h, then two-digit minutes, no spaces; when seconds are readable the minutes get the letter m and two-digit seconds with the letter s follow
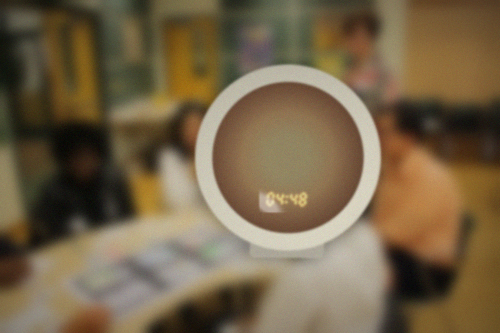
4h48
